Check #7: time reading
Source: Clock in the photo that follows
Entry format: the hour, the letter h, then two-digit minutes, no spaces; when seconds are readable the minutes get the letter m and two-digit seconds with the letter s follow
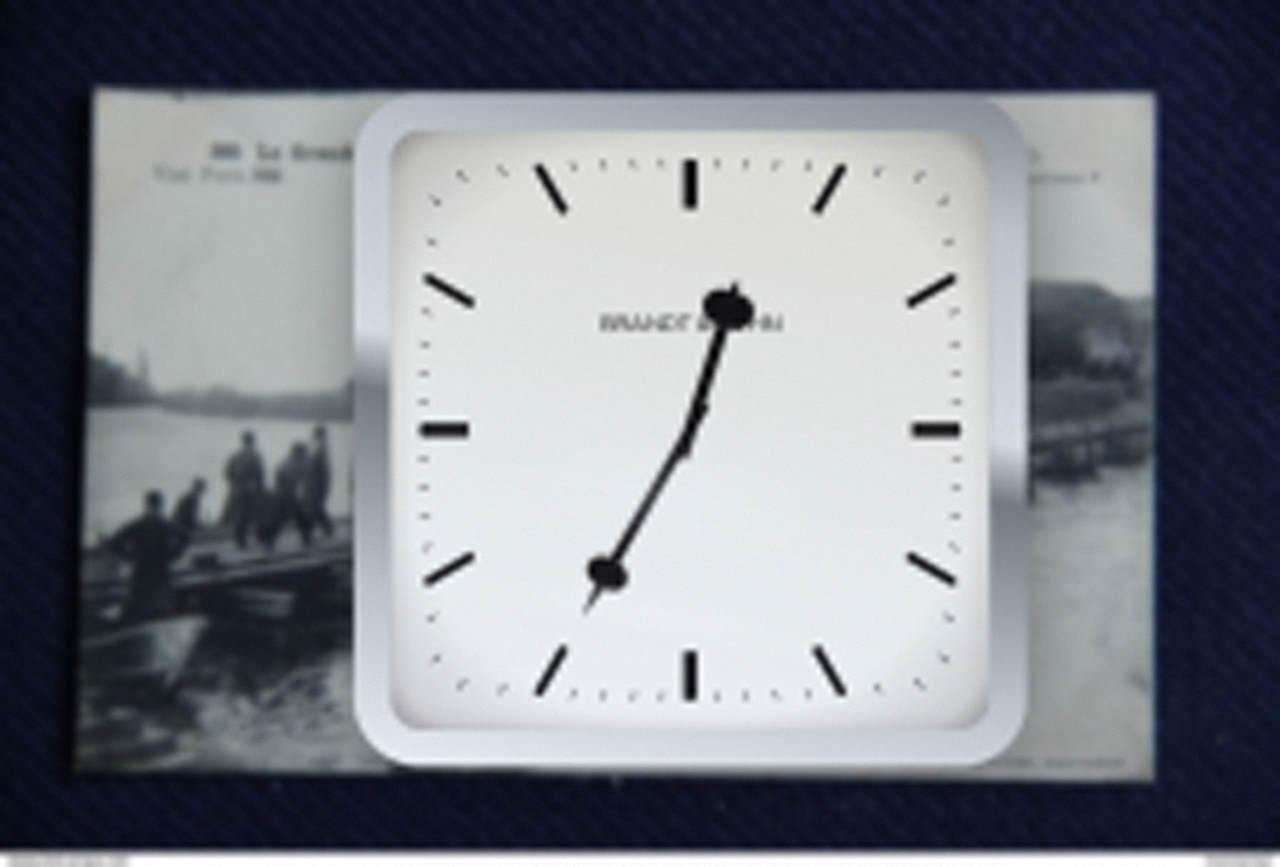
12h35
